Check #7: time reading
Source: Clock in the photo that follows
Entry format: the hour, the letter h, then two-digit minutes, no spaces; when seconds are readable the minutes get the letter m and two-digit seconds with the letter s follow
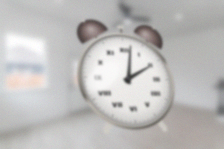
2h02
